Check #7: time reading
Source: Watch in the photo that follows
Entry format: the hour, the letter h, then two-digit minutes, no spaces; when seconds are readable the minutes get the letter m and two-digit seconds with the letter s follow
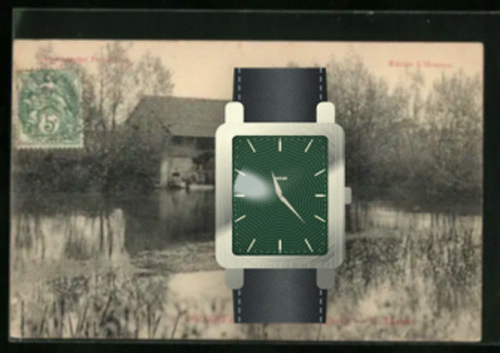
11h23
